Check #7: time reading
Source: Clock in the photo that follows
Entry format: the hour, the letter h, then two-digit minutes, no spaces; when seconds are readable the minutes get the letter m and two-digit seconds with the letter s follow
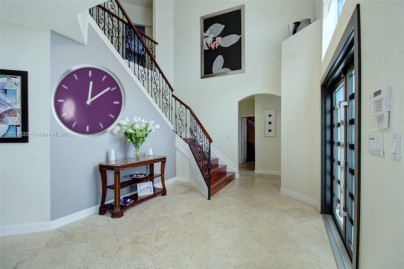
12h09
